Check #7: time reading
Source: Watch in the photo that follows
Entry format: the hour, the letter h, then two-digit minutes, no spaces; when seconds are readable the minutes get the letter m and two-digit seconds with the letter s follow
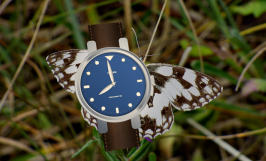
7h59
